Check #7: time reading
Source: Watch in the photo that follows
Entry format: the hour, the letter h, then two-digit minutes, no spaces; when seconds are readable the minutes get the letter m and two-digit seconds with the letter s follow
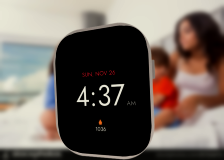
4h37
